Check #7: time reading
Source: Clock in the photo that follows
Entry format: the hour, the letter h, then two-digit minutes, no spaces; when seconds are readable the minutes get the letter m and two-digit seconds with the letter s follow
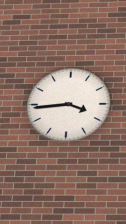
3h44
